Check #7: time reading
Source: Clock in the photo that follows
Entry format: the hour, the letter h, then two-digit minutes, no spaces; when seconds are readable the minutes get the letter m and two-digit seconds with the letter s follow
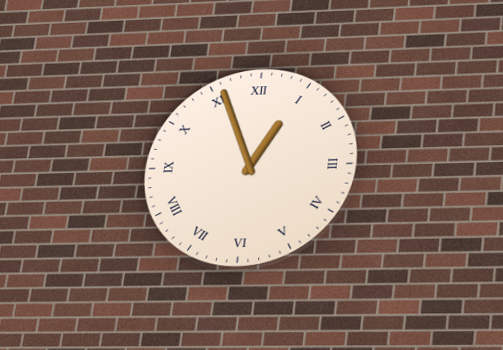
12h56
